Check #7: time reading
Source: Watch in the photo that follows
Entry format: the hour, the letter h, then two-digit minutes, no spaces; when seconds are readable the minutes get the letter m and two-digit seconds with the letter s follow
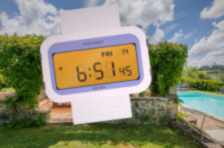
6h51m45s
